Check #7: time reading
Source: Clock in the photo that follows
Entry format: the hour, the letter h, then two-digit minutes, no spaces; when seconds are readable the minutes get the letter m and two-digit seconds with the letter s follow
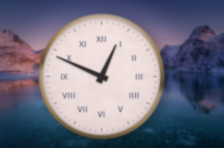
12h49
